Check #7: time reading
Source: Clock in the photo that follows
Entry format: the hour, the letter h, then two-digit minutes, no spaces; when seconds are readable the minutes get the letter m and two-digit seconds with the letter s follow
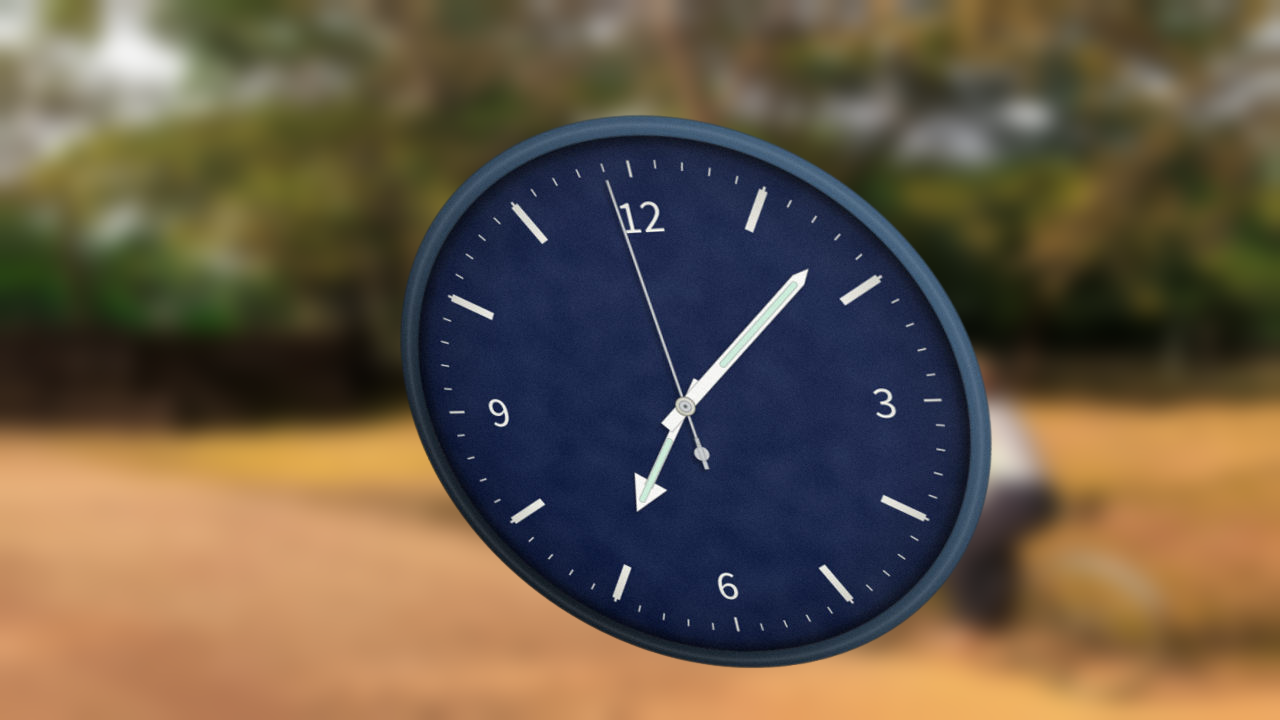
7h07m59s
